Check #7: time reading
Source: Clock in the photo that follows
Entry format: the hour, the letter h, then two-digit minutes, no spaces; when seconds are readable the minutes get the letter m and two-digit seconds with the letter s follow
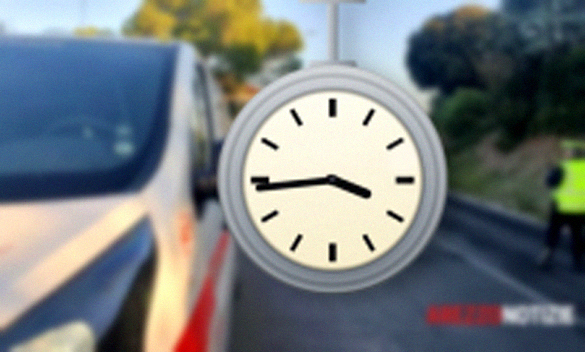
3h44
